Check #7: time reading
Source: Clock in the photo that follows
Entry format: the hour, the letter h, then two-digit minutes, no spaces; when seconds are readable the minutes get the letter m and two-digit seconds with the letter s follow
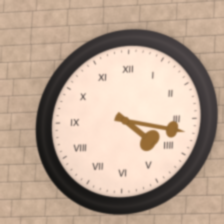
4h17
